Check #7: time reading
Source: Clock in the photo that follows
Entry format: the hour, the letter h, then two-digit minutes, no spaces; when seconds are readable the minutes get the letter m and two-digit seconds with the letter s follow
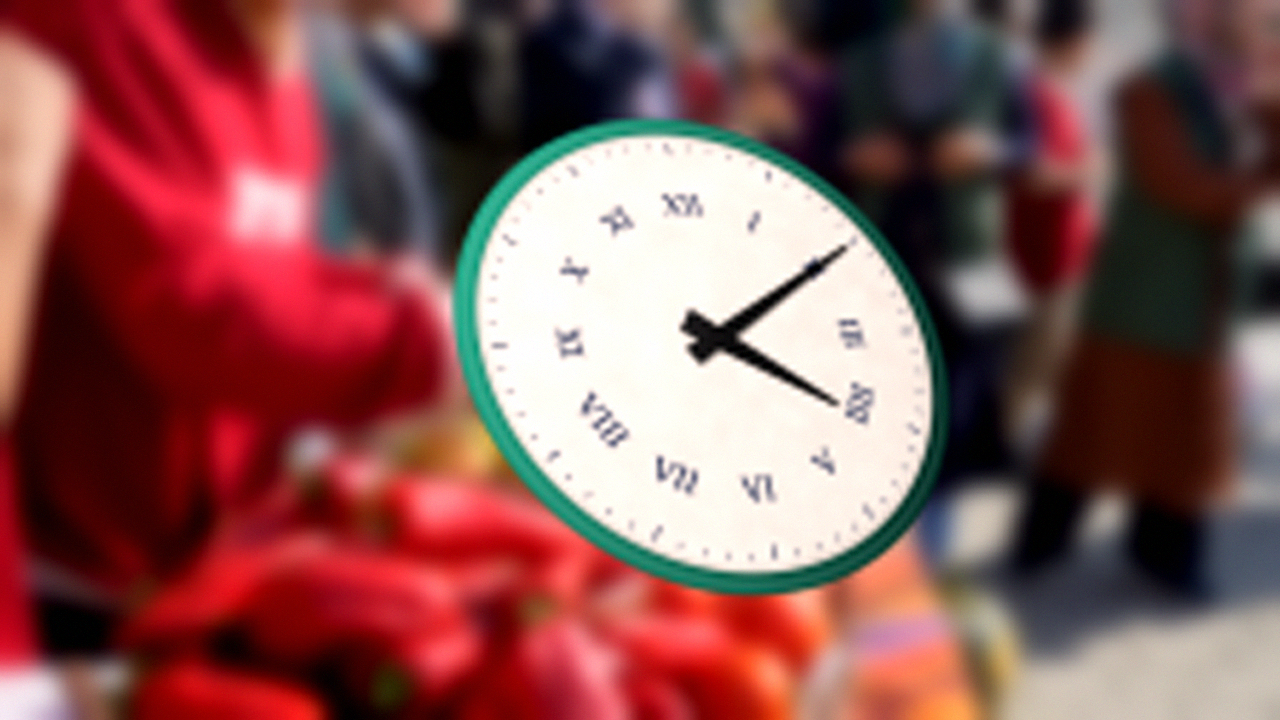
4h10
